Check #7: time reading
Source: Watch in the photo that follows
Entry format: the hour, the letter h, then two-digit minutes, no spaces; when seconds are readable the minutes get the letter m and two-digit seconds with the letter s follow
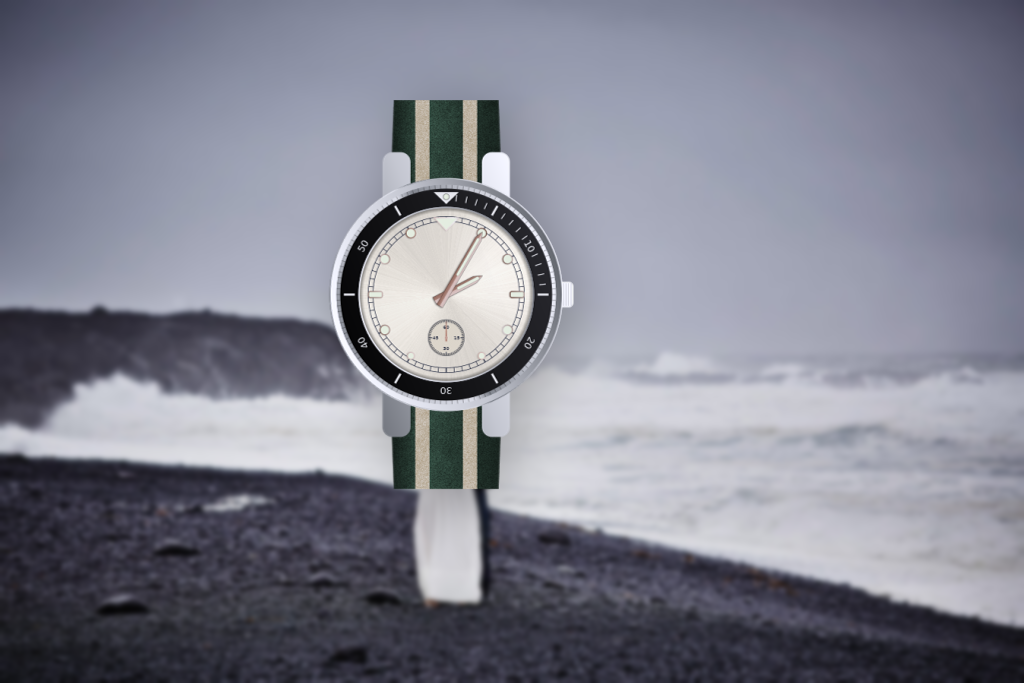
2h05
